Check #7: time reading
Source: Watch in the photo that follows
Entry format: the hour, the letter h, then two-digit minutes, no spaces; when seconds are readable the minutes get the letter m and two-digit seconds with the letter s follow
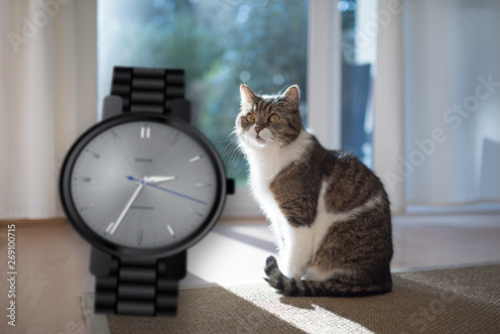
2h34m18s
